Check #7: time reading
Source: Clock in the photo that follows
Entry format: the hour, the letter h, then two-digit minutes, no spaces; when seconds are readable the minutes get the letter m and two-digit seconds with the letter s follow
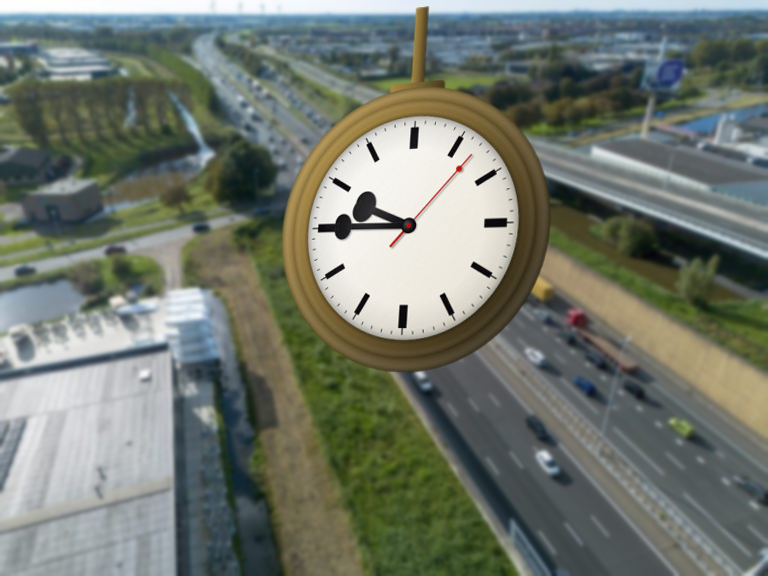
9h45m07s
